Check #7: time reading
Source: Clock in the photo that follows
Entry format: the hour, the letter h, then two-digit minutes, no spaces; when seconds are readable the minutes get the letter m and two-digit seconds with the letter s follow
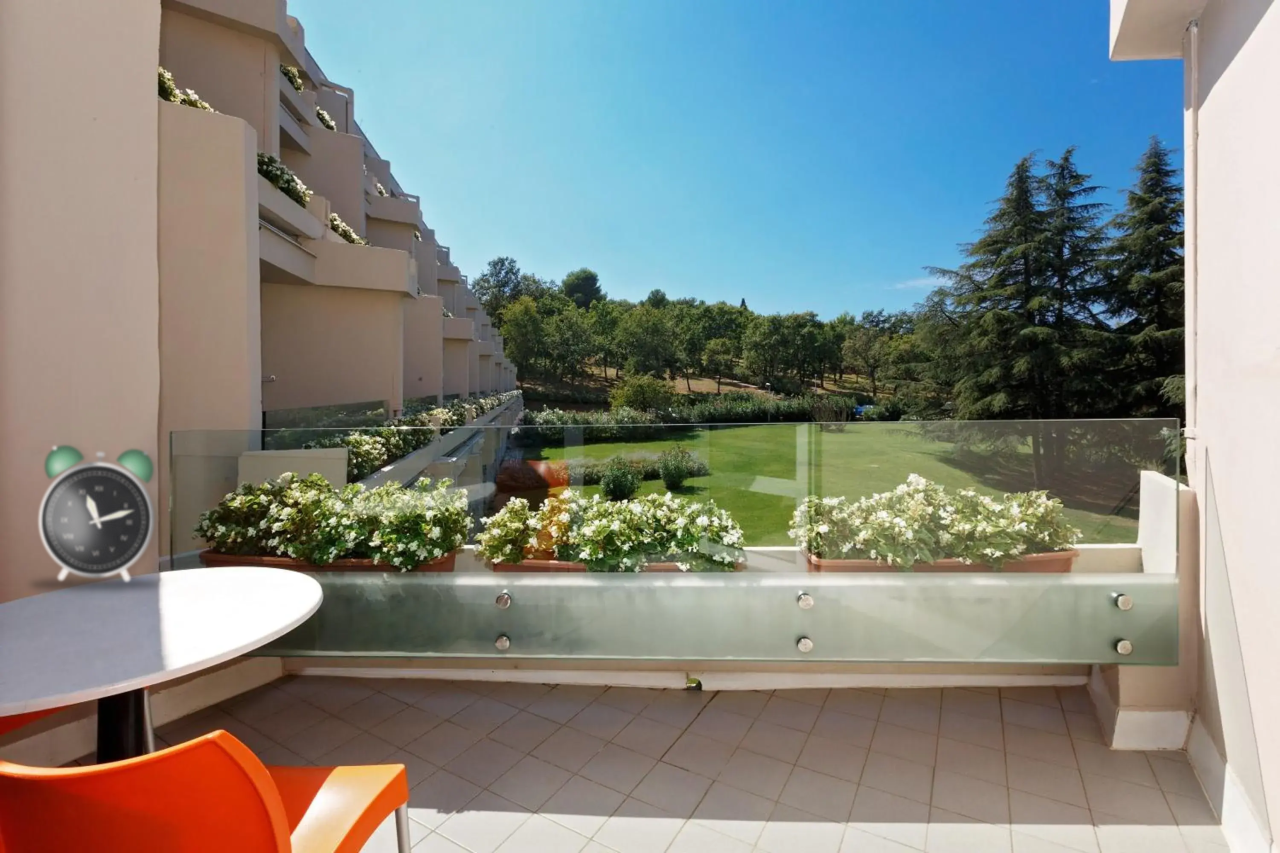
11h12
